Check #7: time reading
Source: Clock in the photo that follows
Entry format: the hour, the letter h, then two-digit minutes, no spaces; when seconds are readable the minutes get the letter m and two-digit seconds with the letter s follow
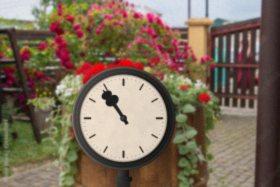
10h54
